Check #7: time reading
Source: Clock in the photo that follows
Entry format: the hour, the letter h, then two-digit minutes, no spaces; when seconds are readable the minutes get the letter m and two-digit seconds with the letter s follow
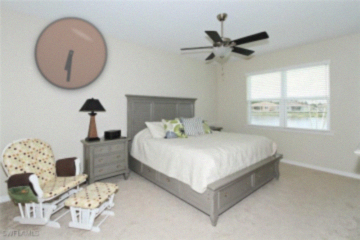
6h31
